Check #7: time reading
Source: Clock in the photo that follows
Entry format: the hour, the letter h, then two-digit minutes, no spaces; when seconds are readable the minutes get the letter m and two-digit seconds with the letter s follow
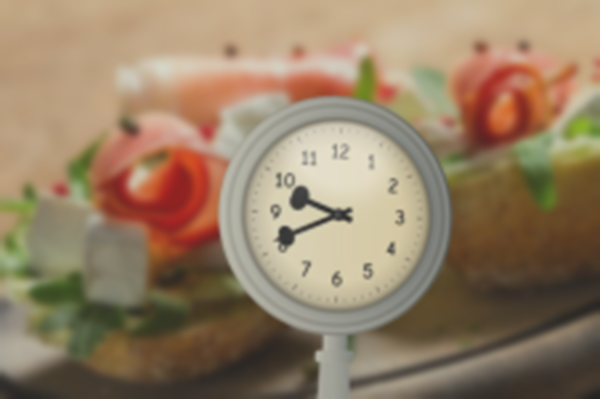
9h41
